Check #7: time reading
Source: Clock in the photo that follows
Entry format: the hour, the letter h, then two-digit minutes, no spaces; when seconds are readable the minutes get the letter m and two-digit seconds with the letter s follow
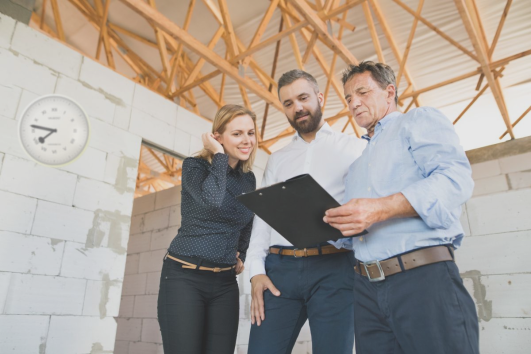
7h47
